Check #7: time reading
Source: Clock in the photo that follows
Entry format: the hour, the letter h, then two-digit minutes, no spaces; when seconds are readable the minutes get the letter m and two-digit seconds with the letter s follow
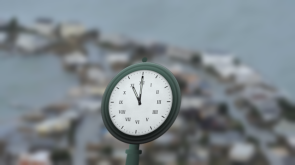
11h00
